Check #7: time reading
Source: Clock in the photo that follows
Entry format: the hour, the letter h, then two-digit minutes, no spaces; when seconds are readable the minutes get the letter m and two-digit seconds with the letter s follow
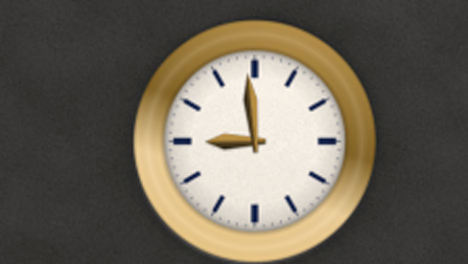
8h59
